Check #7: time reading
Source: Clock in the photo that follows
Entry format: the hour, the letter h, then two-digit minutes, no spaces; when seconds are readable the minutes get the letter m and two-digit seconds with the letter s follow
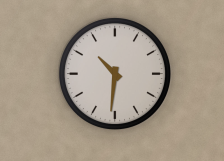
10h31
